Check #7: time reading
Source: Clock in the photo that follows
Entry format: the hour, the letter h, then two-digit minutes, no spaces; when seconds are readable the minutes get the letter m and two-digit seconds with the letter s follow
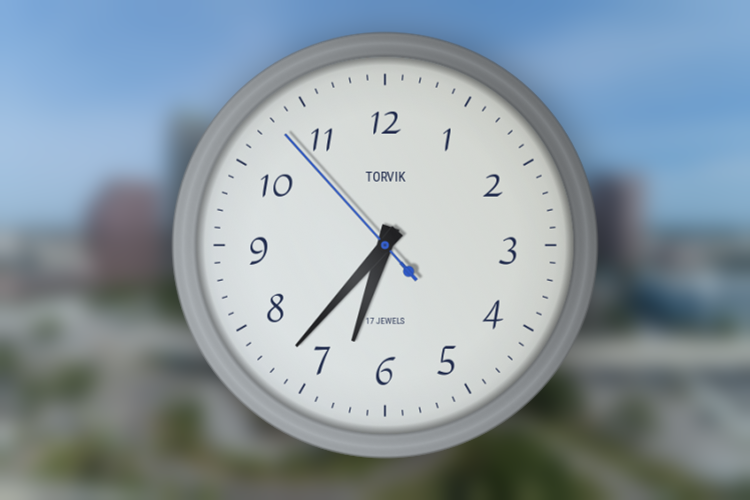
6h36m53s
